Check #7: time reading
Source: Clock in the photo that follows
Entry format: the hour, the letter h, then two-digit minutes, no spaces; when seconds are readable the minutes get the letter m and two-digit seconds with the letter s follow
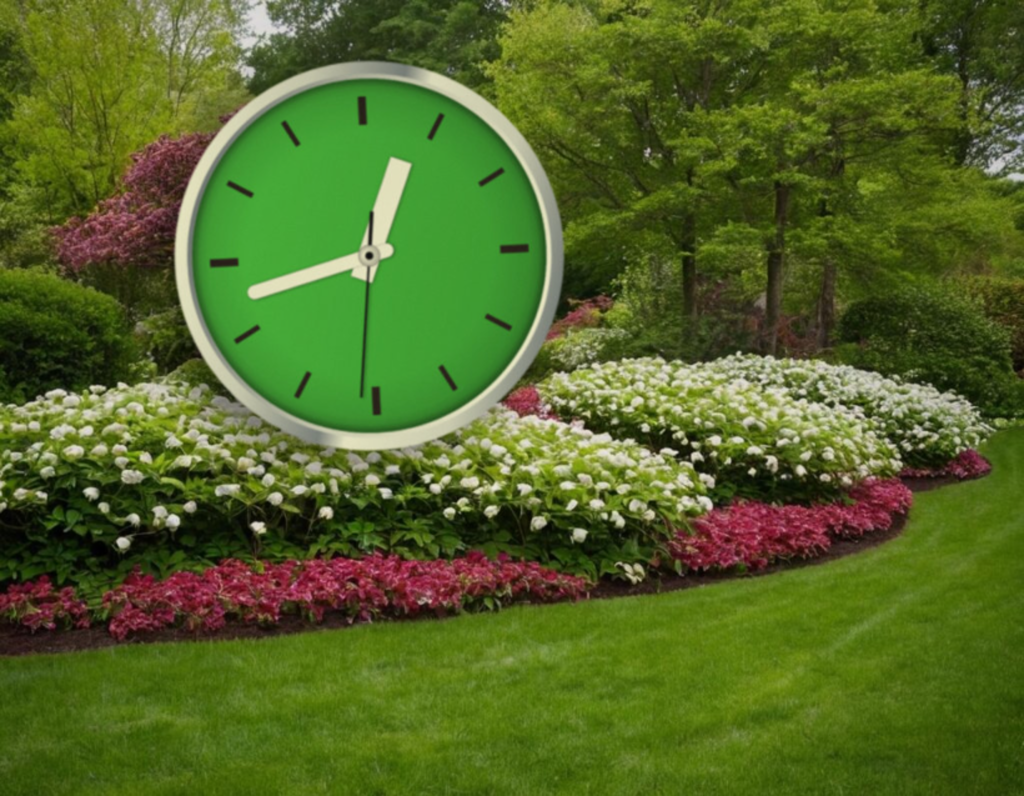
12h42m31s
